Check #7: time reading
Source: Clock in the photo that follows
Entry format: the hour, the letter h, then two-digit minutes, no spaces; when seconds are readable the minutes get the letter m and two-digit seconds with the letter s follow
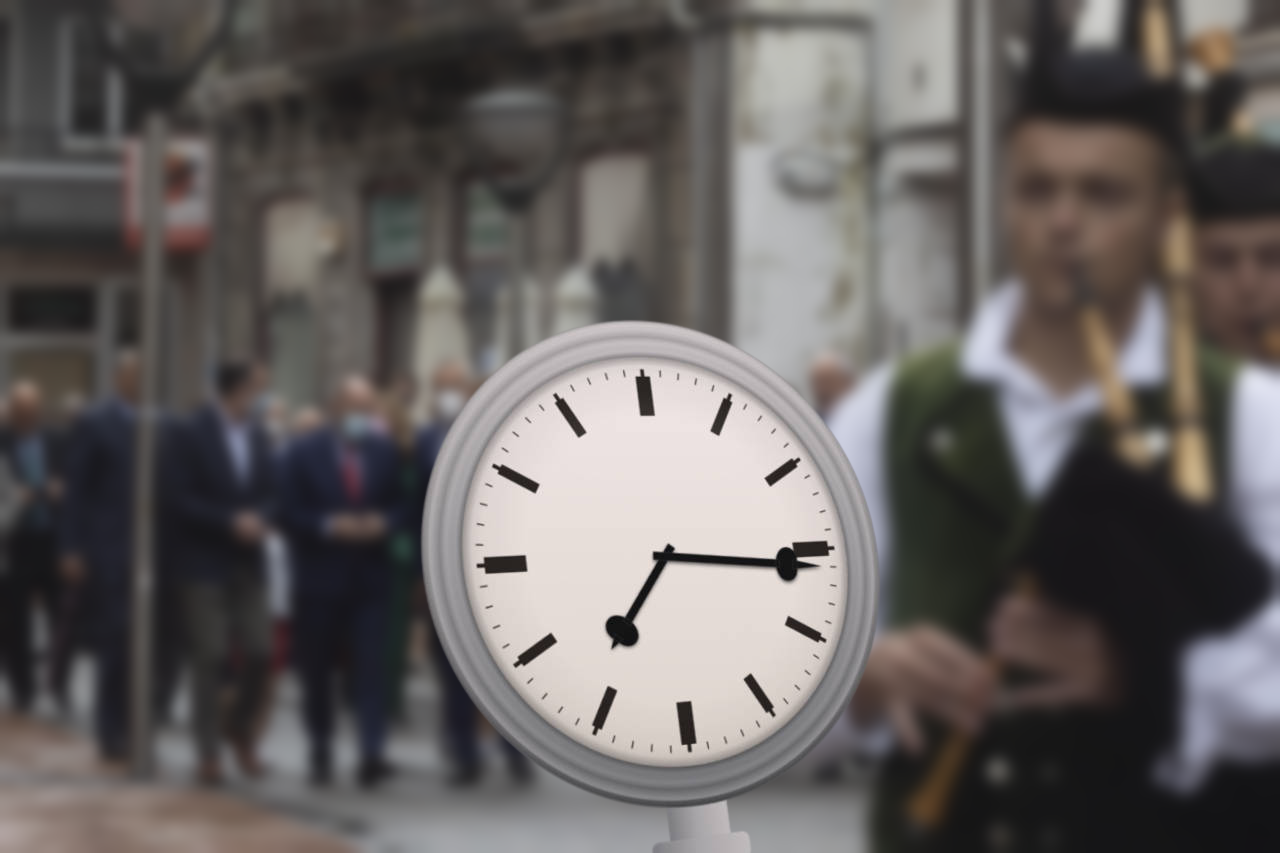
7h16
